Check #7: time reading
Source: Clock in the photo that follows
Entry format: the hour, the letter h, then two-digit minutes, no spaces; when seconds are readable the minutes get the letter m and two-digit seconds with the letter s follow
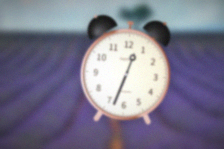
12h33
